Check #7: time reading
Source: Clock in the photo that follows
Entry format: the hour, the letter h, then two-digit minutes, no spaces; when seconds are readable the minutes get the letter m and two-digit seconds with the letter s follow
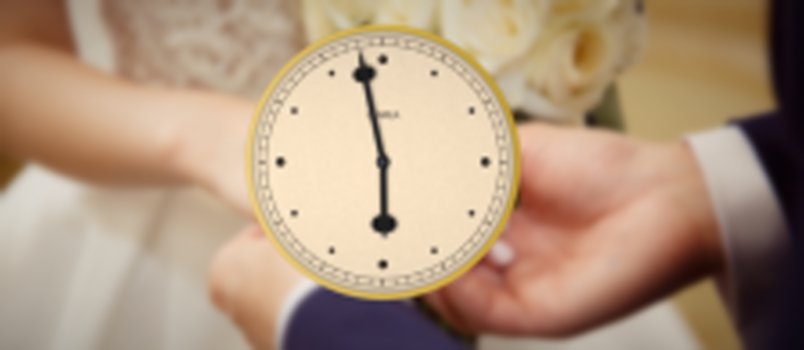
5h58
